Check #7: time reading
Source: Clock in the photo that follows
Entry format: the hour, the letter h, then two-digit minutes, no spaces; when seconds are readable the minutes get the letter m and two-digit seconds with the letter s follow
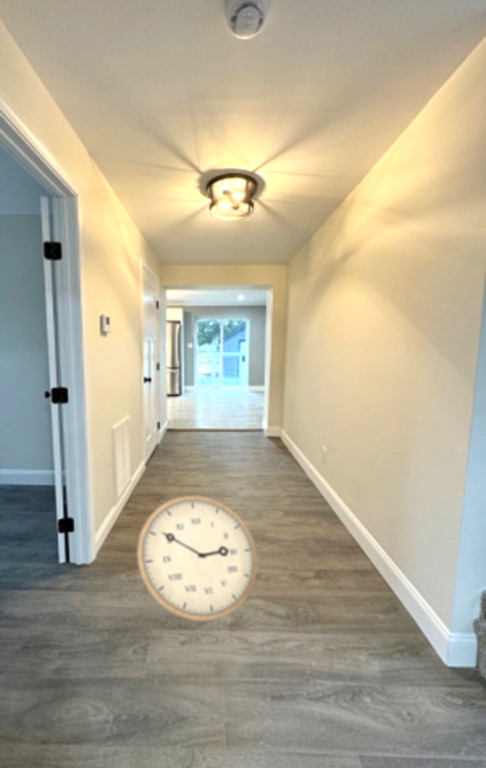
2h51
